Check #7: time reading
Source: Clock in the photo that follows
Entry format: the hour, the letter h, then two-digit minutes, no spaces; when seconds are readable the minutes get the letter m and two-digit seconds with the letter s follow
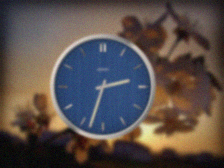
2h33
